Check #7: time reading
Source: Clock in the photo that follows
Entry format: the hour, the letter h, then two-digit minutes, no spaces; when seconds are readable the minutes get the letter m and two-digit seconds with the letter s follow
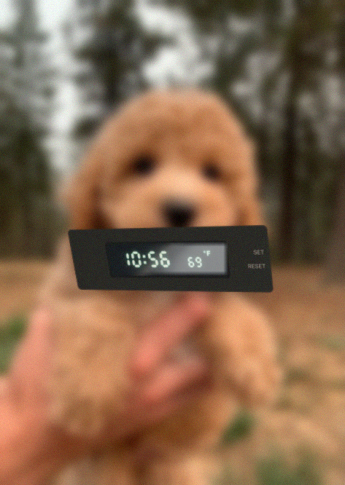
10h56
